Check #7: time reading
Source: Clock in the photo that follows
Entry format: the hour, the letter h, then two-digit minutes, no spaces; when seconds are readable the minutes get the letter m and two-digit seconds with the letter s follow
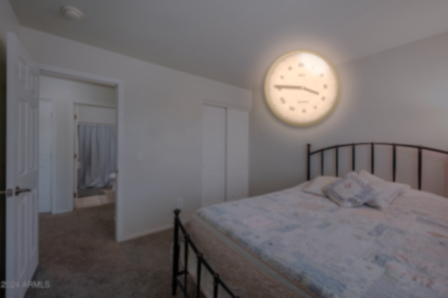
3h46
